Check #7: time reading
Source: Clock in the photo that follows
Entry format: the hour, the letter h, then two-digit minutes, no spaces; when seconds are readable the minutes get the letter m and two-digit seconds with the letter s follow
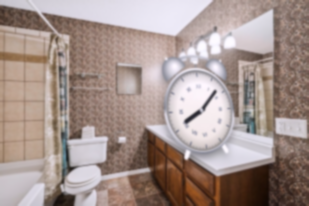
8h08
